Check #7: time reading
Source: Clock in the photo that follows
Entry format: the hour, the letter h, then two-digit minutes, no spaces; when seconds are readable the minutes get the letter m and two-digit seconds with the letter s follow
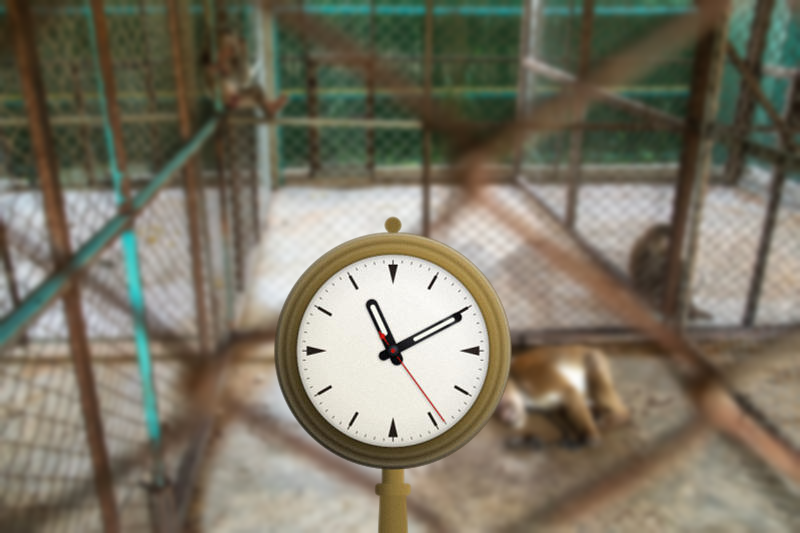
11h10m24s
